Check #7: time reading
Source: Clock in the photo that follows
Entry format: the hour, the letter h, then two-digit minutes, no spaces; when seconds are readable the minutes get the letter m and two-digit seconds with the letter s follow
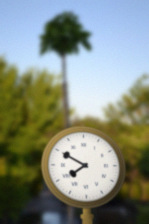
7h50
